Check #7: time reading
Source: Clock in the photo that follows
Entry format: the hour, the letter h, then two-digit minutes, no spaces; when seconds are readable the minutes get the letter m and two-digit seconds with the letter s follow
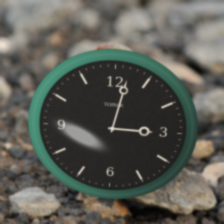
3h02
